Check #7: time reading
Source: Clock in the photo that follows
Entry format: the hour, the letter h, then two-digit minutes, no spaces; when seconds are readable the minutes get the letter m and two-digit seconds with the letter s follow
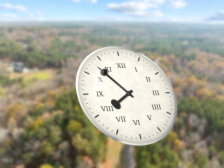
7h53
